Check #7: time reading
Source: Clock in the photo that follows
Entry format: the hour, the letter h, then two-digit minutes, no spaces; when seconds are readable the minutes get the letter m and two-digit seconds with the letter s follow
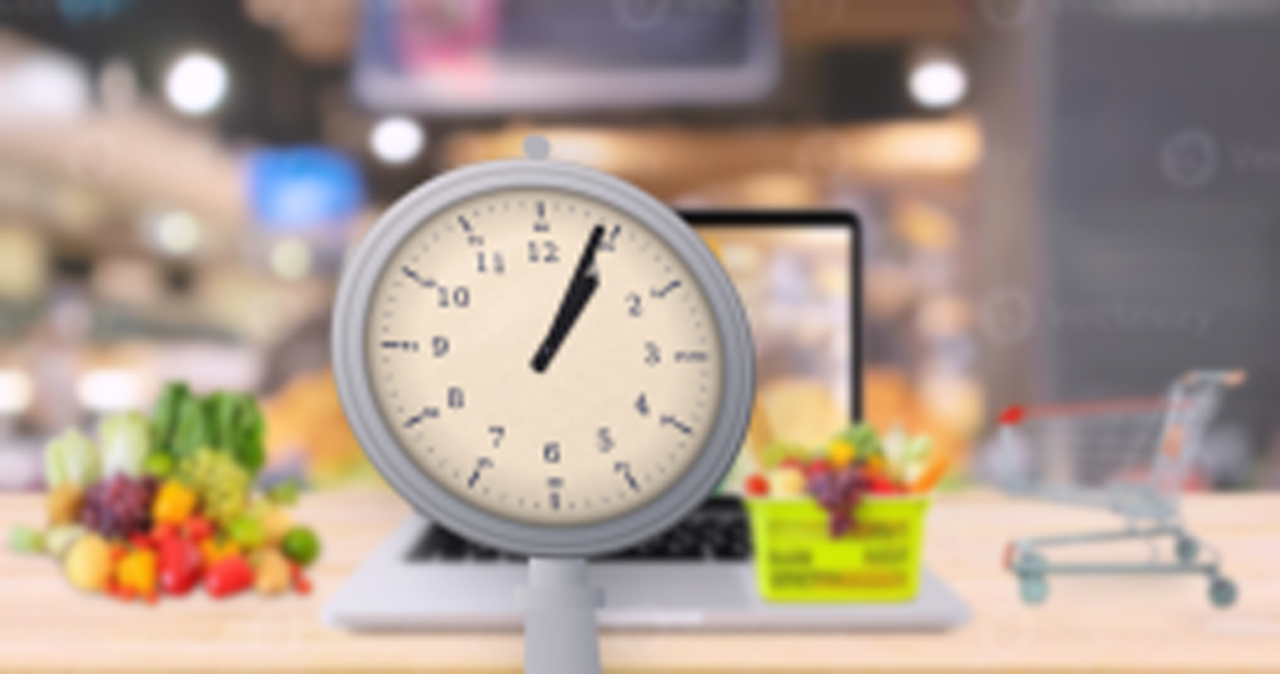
1h04
